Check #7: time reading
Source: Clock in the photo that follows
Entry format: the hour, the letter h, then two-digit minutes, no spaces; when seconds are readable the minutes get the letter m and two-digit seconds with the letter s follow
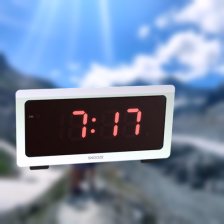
7h17
